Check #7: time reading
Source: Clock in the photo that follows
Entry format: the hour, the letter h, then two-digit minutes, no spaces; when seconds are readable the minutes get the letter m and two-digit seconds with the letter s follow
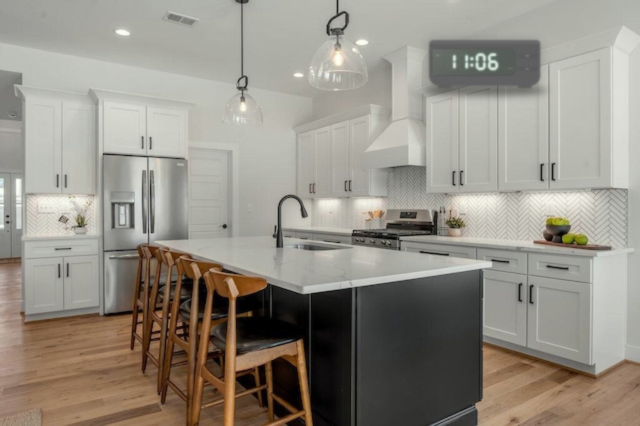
11h06
